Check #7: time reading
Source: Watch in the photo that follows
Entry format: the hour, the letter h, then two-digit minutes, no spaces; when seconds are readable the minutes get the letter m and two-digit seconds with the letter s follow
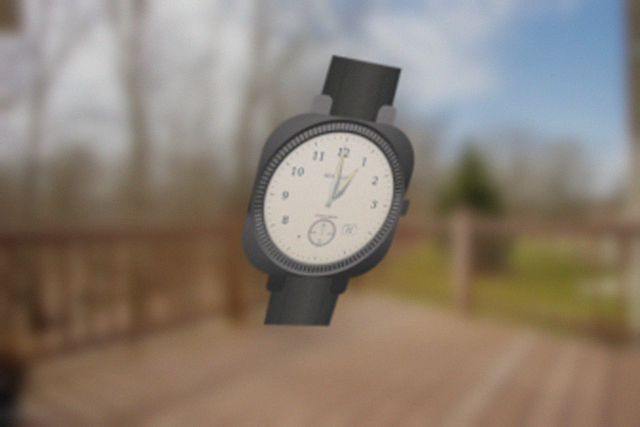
1h00
